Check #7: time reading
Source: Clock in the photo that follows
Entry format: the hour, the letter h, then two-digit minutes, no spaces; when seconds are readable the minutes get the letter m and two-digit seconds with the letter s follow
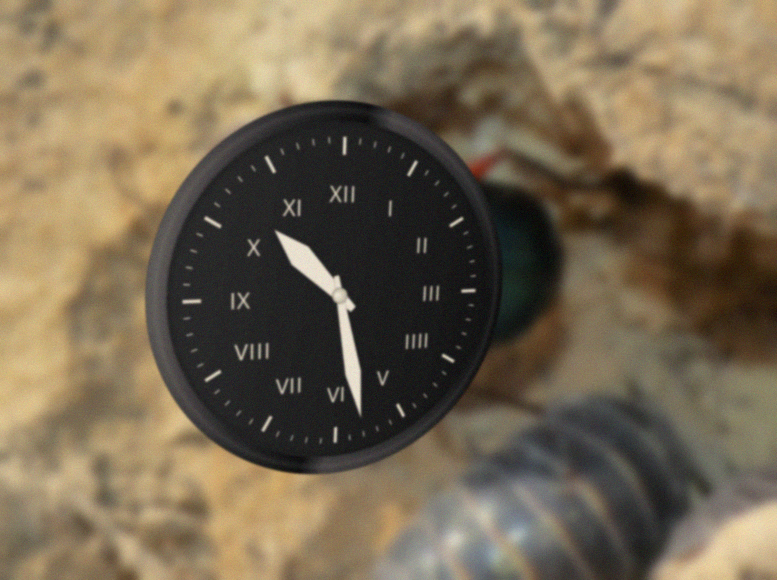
10h28
